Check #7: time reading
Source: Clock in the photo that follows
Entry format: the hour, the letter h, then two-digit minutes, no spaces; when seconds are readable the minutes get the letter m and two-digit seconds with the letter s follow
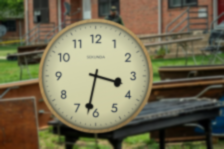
3h32
